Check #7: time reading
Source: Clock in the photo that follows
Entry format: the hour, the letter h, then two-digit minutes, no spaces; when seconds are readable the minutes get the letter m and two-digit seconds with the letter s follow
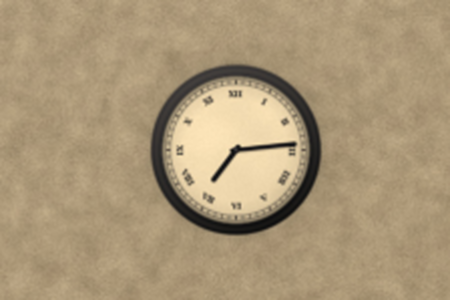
7h14
